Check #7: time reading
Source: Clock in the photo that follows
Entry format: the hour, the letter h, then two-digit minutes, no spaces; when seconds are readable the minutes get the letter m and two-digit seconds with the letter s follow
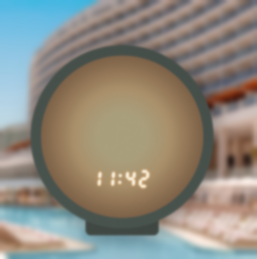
11h42
